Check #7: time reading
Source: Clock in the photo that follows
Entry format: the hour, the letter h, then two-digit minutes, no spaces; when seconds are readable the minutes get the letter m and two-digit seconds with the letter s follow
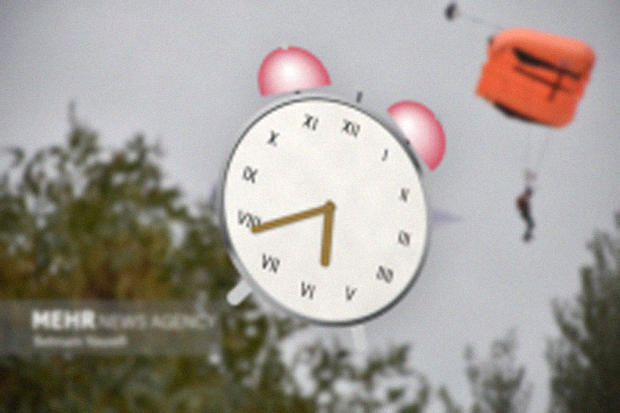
5h39
